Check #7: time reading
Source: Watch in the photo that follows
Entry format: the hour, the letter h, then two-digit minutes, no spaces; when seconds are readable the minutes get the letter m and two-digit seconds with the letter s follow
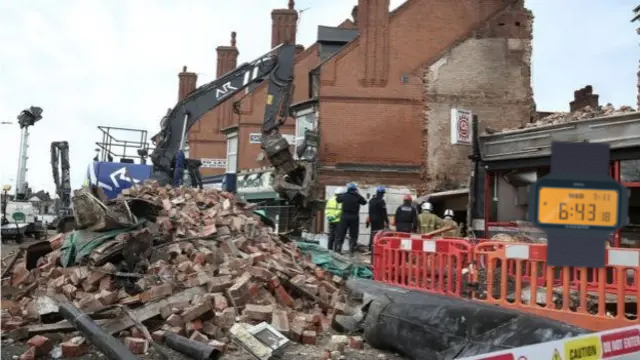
6h43
